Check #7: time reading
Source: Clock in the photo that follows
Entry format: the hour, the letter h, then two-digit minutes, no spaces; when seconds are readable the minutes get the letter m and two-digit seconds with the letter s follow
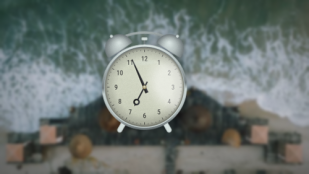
6h56
